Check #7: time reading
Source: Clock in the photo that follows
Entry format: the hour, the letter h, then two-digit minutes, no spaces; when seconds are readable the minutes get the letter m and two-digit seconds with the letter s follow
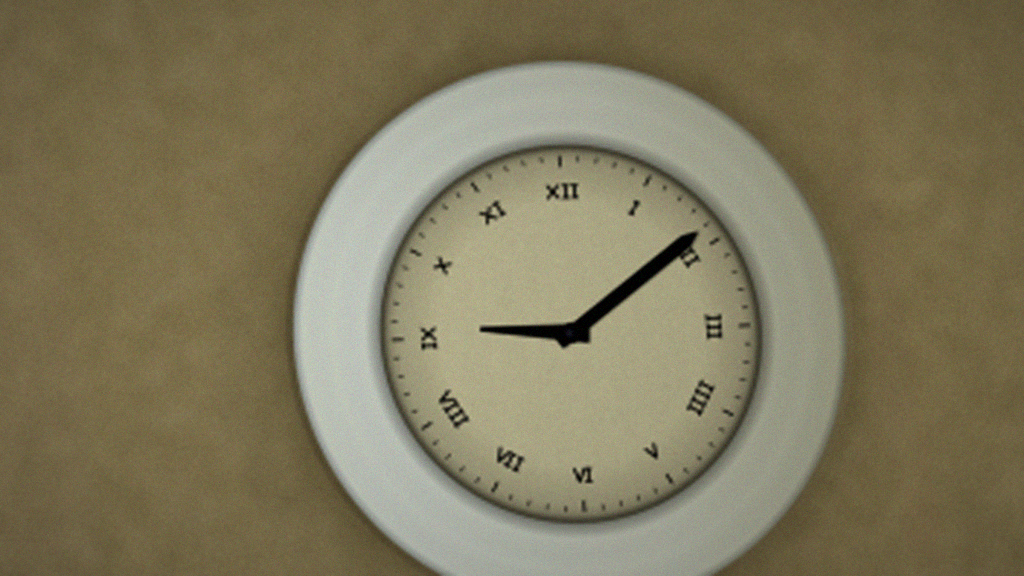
9h09
